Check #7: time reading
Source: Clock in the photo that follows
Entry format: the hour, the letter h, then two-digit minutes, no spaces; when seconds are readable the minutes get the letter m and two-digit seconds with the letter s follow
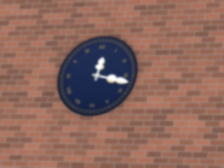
12h17
